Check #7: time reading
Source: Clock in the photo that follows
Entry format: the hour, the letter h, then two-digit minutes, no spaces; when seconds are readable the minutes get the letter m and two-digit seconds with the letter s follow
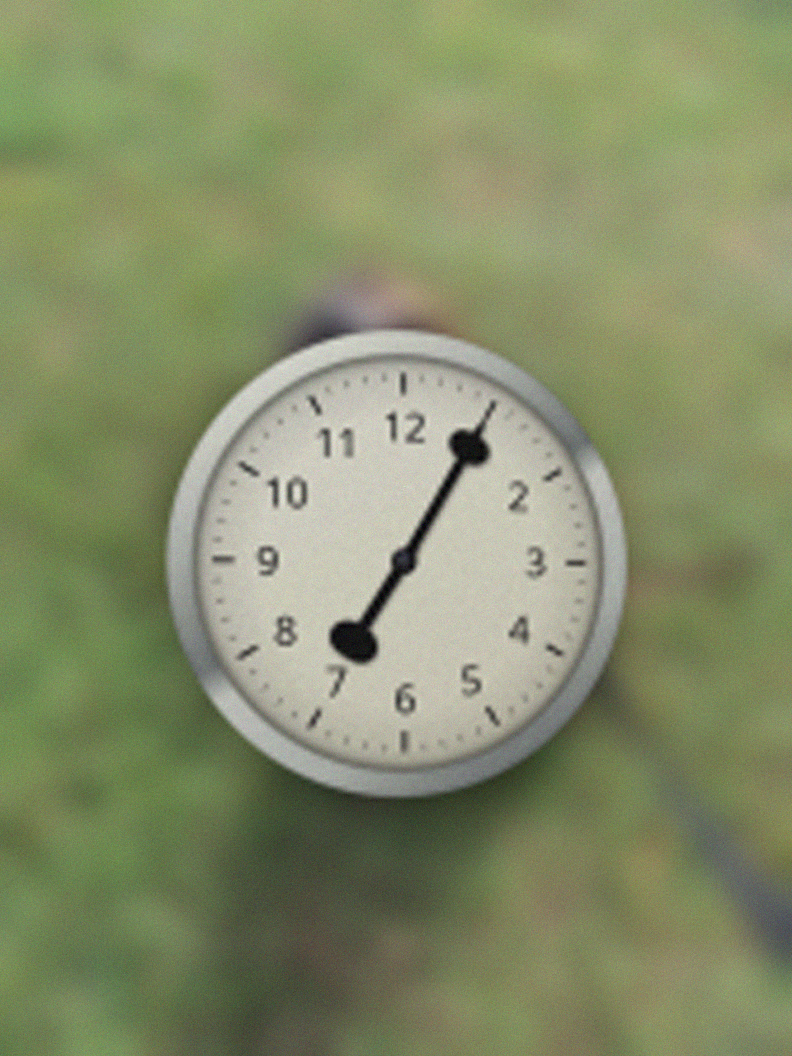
7h05
